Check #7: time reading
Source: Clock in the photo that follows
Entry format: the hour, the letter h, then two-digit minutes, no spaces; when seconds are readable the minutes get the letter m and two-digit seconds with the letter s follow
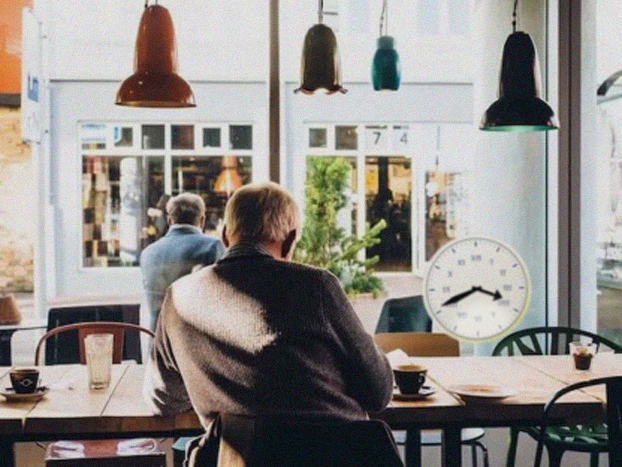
3h41
